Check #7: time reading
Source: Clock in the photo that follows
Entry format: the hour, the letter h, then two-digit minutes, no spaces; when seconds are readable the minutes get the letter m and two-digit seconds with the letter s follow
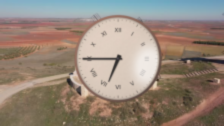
6h45
